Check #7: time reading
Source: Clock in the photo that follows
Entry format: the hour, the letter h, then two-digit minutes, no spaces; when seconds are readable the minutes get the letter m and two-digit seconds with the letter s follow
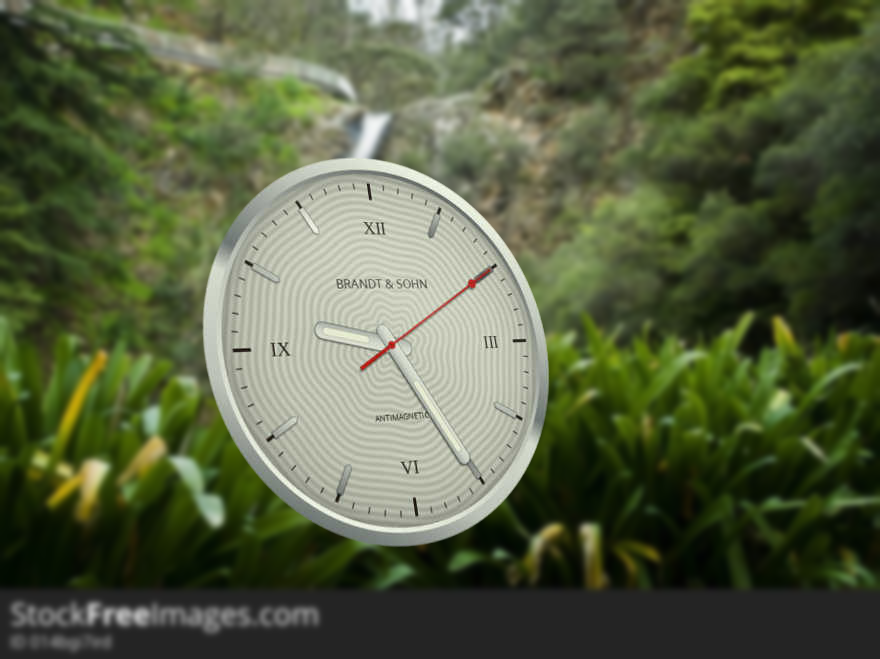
9h25m10s
